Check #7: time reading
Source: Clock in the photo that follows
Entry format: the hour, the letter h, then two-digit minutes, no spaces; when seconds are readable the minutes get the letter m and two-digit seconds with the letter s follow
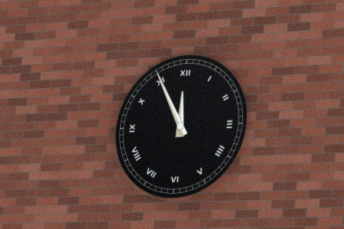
11h55
